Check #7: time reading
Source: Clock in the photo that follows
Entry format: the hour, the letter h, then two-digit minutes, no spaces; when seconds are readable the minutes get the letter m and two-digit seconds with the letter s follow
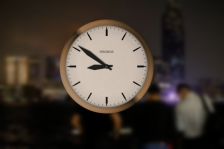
8h51
